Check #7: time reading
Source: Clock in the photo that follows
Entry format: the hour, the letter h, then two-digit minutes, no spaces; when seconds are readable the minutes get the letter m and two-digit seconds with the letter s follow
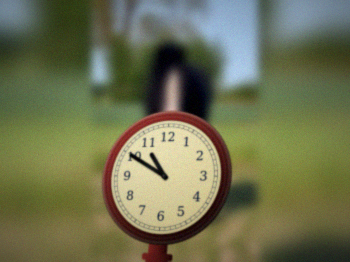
10h50
